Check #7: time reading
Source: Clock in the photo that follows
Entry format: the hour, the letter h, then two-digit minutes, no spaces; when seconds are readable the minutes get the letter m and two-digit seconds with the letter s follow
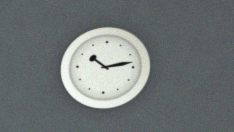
10h13
